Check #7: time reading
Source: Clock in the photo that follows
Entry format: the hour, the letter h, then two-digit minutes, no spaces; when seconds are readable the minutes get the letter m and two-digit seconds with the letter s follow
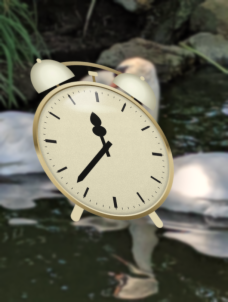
11h37
